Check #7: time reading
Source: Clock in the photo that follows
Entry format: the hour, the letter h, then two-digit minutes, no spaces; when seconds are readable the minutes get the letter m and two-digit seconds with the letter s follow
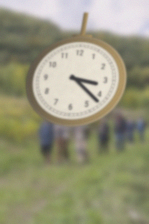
3h22
